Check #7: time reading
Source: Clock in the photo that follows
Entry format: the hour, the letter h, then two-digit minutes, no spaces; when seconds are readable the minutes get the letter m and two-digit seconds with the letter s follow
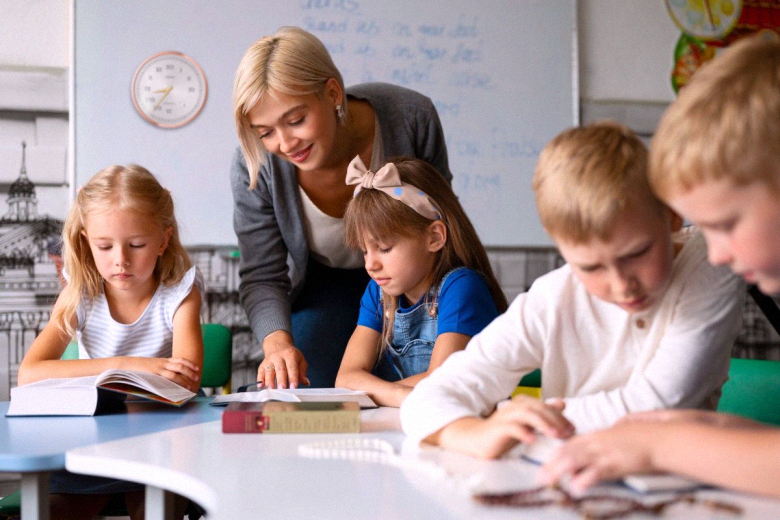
8h36
